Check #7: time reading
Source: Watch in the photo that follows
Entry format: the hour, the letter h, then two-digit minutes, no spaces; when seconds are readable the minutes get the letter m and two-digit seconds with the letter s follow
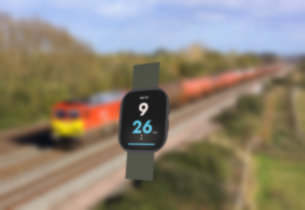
9h26
